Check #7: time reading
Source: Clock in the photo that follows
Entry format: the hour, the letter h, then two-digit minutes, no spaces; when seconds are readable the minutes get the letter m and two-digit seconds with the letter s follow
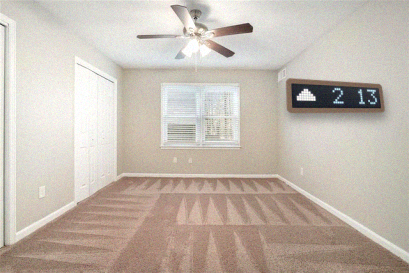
2h13
